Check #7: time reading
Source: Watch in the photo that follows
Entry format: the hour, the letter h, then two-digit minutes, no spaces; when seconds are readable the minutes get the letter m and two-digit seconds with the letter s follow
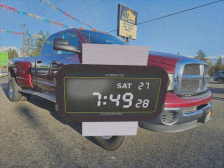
7h49m28s
